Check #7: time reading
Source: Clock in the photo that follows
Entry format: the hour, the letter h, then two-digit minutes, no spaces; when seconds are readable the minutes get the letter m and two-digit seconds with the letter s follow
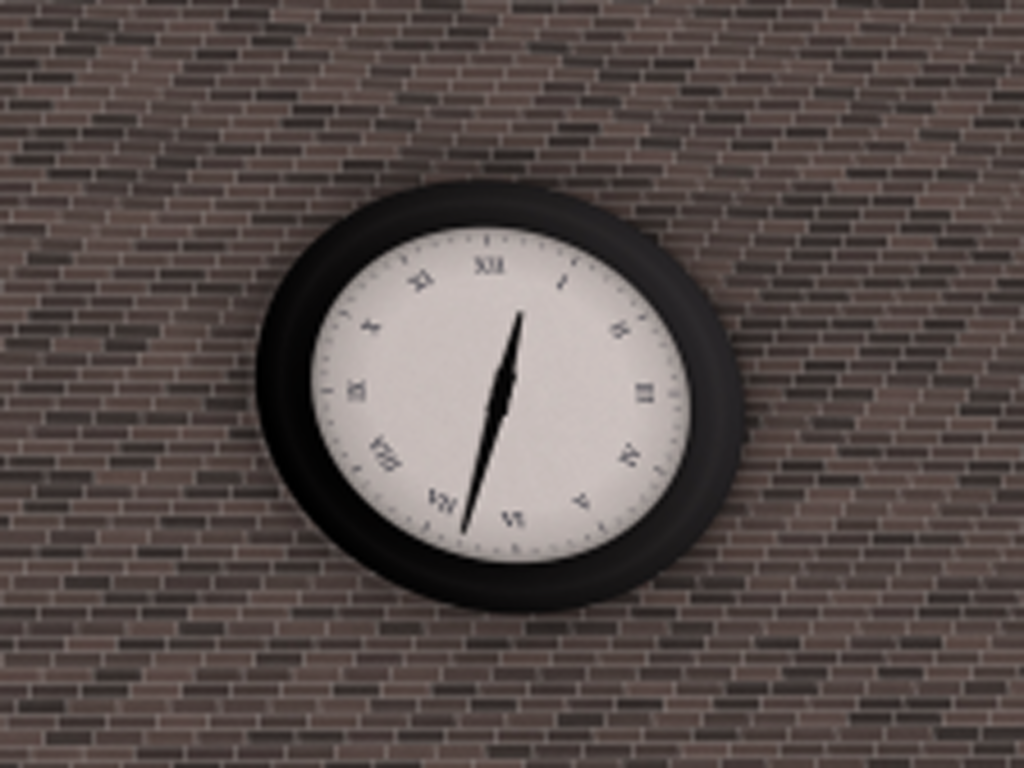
12h33
